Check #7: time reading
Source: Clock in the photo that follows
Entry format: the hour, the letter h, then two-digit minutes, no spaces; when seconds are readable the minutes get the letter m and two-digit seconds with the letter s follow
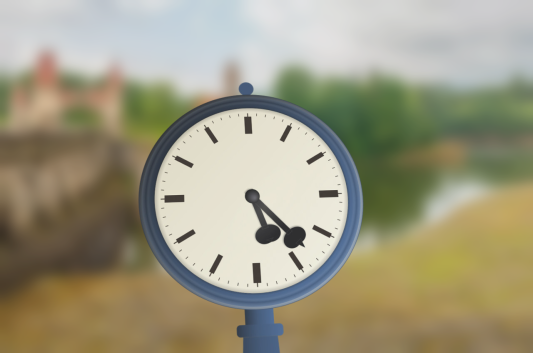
5h23
